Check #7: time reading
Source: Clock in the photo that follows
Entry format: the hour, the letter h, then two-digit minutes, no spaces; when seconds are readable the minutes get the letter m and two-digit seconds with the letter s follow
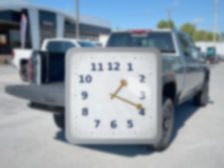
1h19
